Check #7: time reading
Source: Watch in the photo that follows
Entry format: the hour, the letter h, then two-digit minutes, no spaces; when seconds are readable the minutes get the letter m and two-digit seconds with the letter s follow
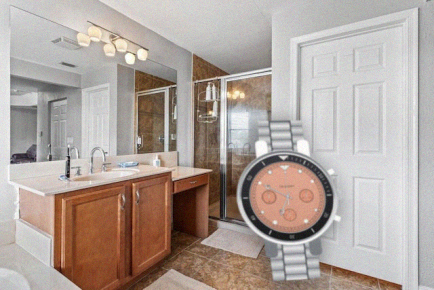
6h50
